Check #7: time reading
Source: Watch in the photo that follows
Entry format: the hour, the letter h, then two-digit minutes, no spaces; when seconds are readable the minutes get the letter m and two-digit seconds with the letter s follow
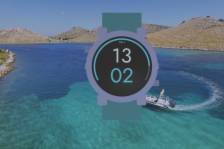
13h02
